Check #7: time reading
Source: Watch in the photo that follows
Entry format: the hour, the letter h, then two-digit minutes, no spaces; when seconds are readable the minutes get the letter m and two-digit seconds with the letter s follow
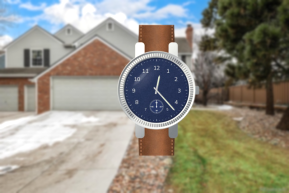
12h23
